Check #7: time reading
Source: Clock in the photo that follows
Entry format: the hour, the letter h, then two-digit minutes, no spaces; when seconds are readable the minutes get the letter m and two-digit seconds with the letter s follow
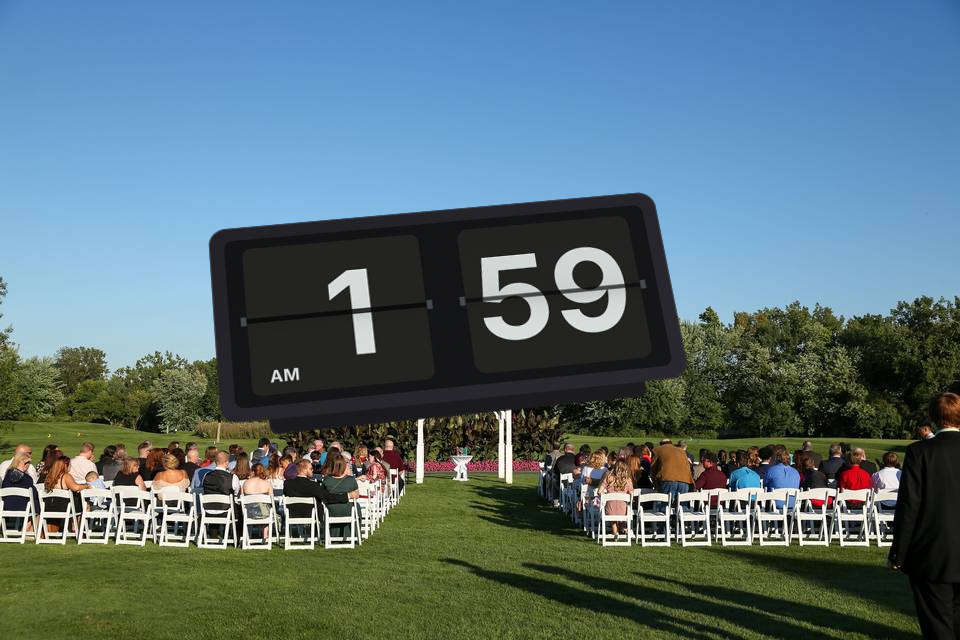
1h59
